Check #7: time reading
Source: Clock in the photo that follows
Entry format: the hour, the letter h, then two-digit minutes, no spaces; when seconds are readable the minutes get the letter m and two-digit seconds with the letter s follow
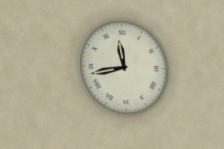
11h43
